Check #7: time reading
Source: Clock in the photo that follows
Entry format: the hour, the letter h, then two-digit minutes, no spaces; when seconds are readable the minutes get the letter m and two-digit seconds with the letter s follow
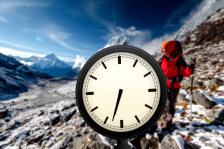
6h33
